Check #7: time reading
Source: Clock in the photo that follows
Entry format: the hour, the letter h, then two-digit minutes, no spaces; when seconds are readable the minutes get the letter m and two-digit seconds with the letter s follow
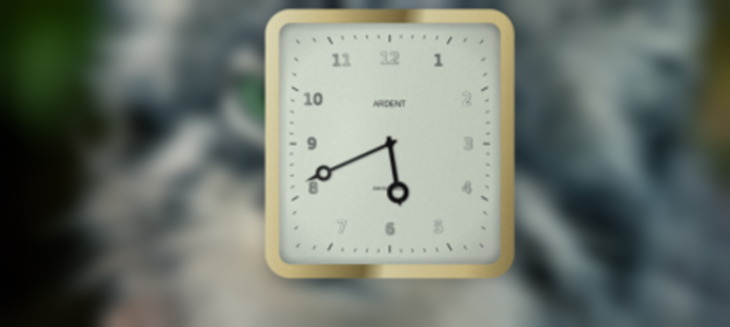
5h41
